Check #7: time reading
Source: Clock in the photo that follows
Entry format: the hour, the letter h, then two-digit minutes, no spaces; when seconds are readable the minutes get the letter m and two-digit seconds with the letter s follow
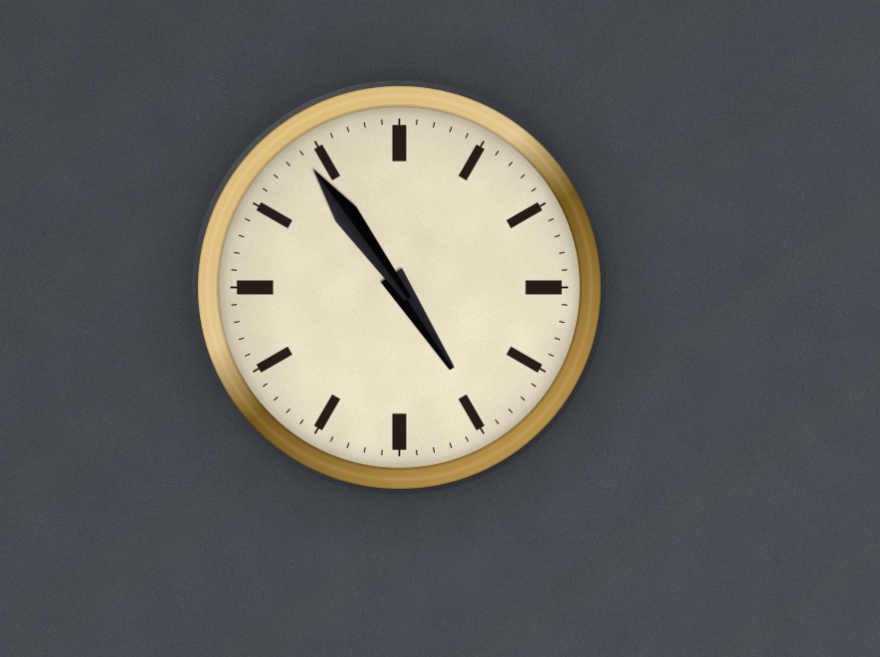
4h54
